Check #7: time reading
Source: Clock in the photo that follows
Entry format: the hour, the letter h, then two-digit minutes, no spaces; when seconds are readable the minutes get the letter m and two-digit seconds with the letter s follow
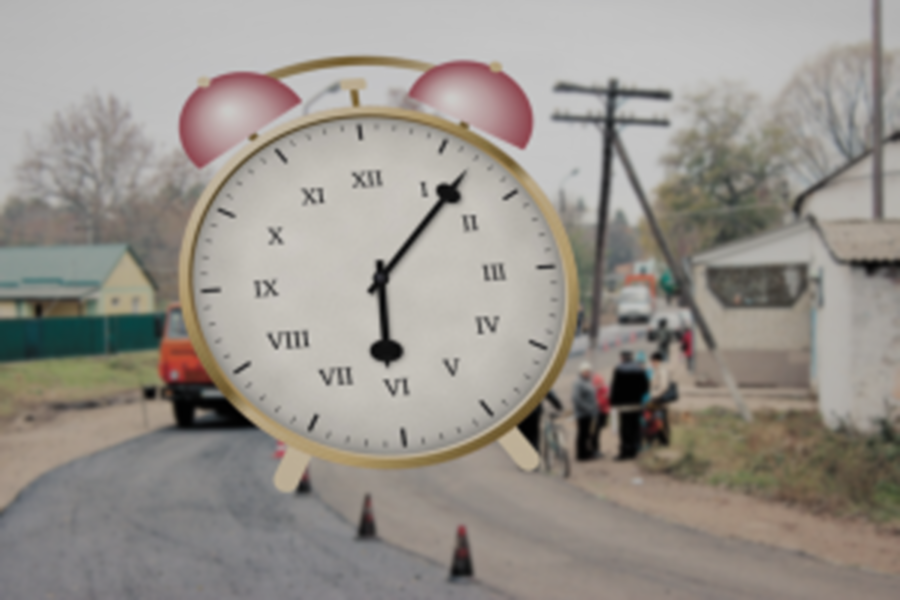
6h07
